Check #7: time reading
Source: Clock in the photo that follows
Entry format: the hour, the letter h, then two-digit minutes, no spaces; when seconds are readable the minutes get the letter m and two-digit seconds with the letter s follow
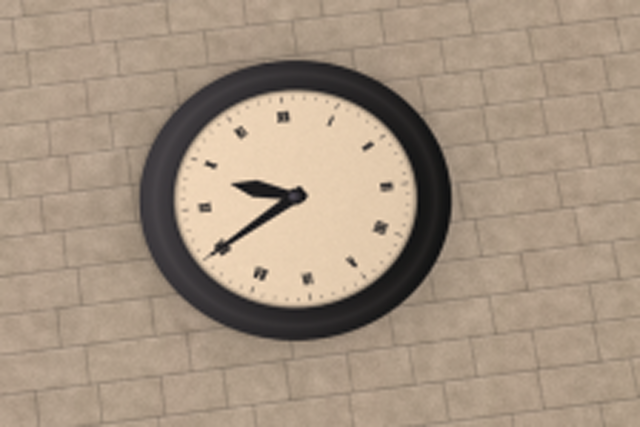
9h40
